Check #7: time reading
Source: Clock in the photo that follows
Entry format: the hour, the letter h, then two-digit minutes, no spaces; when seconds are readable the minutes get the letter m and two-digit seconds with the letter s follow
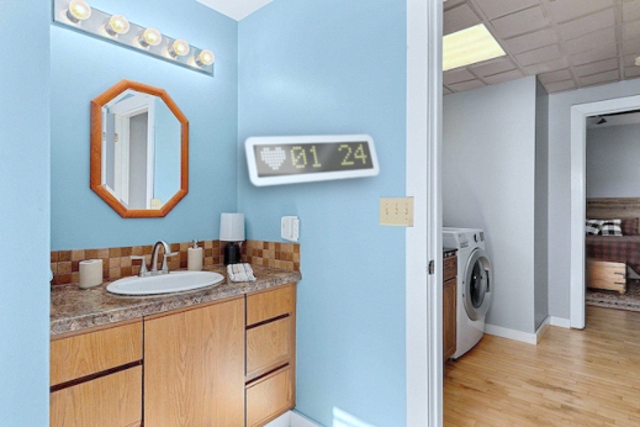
1h24
